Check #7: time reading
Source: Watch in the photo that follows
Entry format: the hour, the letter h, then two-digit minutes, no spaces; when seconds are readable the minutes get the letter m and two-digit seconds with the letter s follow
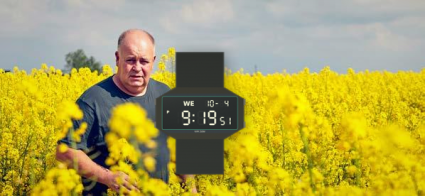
9h19m51s
